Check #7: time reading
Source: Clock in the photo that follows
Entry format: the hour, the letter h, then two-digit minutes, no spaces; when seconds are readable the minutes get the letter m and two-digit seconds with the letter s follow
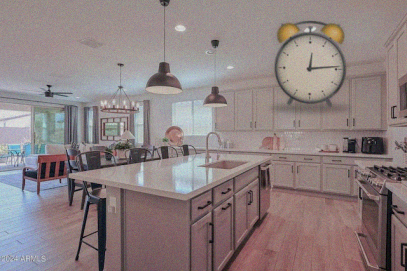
12h14
